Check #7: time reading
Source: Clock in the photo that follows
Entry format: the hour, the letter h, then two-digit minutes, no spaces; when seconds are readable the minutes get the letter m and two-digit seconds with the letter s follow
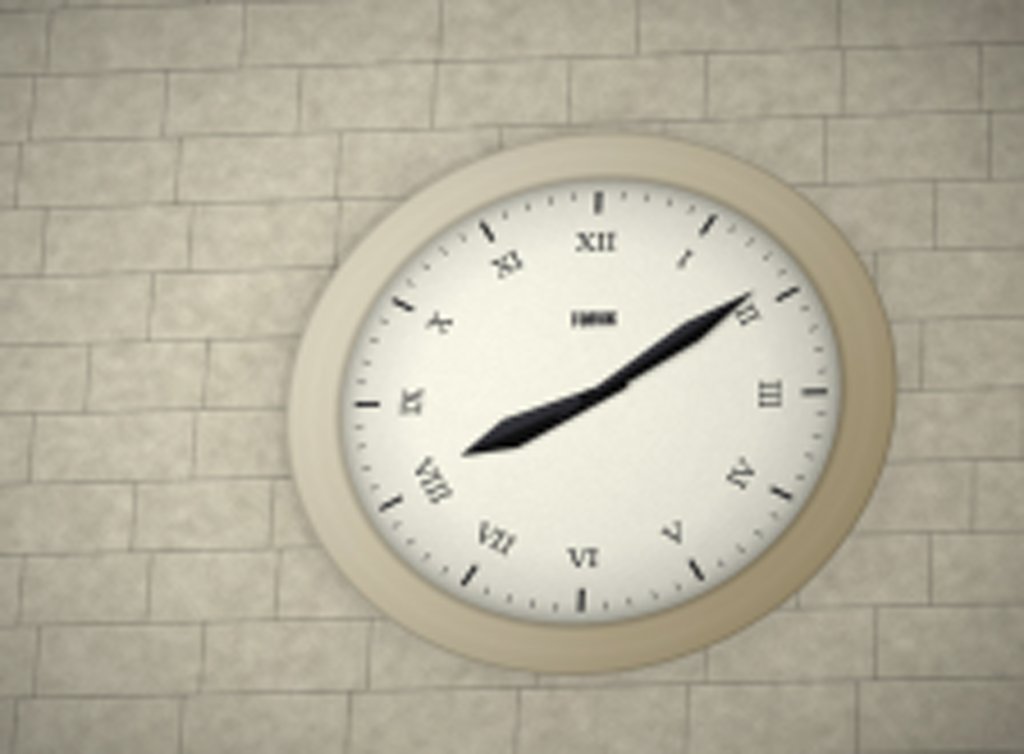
8h09
